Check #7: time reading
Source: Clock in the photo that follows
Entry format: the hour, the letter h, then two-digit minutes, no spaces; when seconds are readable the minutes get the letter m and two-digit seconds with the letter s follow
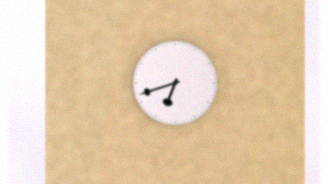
6h42
